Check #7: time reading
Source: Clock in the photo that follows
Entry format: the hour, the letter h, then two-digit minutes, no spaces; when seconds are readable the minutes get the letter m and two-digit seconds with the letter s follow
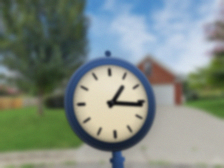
1h16
